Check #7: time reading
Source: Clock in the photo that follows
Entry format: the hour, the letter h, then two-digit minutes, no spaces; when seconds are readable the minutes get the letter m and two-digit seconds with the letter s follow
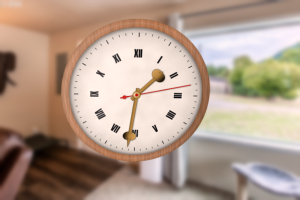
1h31m13s
